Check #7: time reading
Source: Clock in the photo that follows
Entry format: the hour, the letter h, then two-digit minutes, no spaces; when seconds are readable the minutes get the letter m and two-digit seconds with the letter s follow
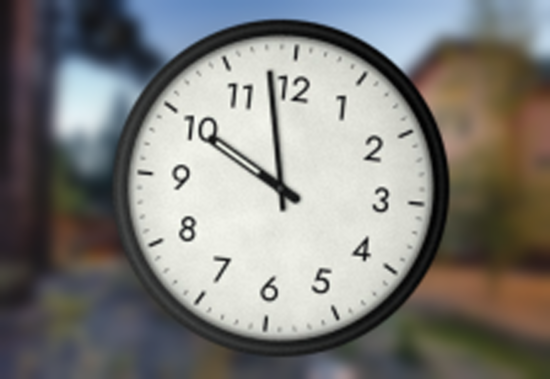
9h58
